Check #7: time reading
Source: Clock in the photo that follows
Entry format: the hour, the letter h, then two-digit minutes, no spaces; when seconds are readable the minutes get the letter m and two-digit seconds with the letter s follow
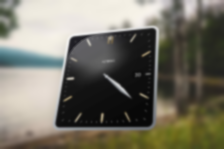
4h22
